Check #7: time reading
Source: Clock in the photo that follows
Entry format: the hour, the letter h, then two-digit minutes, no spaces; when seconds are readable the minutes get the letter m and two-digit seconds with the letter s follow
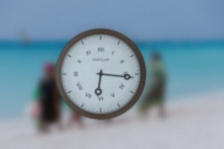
6h16
